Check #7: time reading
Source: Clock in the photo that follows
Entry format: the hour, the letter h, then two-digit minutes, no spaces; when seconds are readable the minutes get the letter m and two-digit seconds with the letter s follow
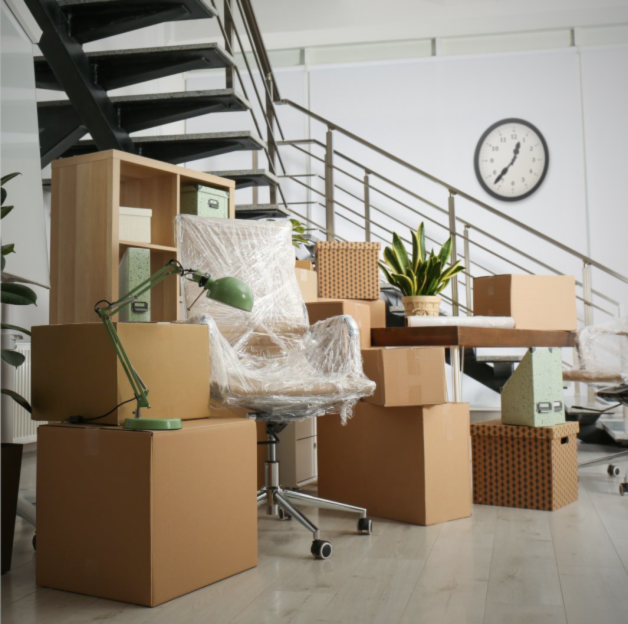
12h37
